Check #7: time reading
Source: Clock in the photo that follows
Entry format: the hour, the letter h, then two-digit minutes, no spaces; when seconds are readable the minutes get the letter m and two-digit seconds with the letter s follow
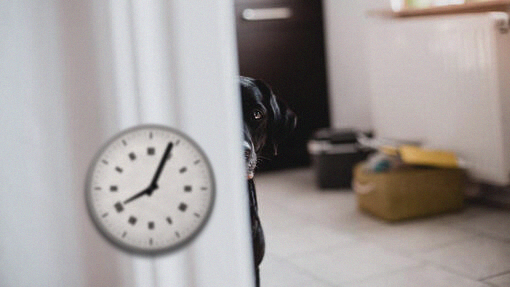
8h04
